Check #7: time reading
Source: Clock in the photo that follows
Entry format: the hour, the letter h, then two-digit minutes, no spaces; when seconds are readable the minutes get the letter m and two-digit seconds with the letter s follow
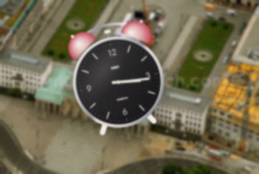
3h16
